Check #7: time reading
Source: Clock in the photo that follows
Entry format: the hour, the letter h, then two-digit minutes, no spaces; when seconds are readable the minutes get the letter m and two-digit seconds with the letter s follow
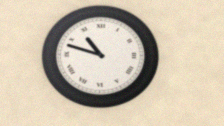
10h48
